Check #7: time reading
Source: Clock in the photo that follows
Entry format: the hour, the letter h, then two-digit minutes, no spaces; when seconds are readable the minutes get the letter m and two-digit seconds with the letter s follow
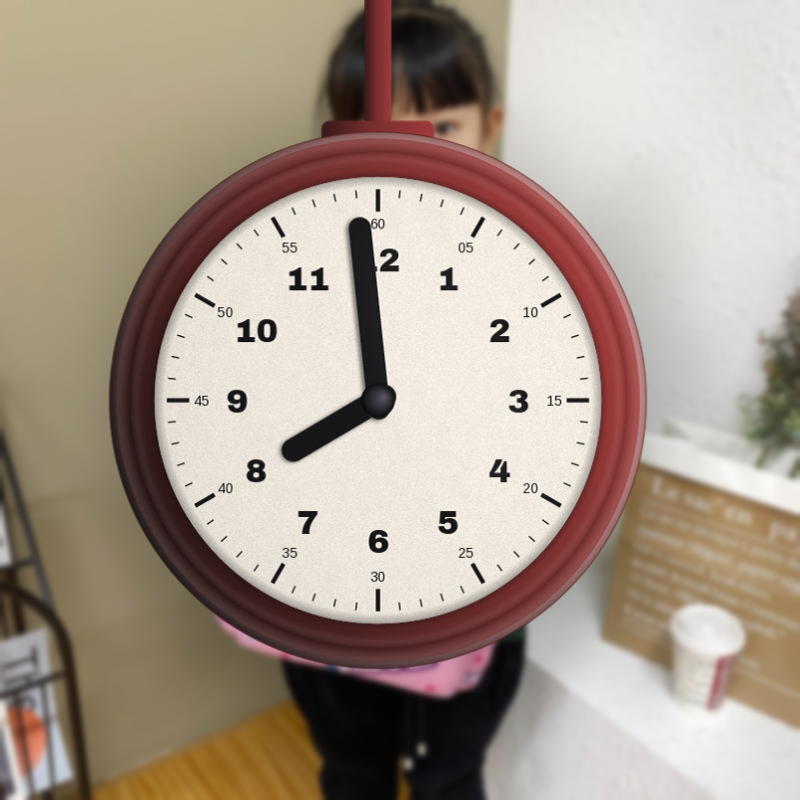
7h59
